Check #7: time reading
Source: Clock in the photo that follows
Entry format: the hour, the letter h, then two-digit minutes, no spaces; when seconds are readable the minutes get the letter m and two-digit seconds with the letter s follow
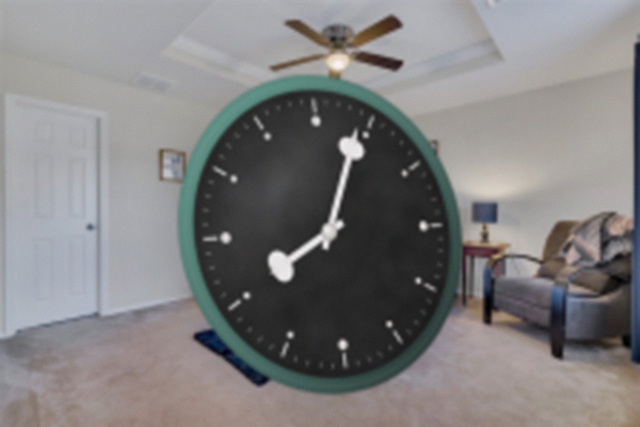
8h04
